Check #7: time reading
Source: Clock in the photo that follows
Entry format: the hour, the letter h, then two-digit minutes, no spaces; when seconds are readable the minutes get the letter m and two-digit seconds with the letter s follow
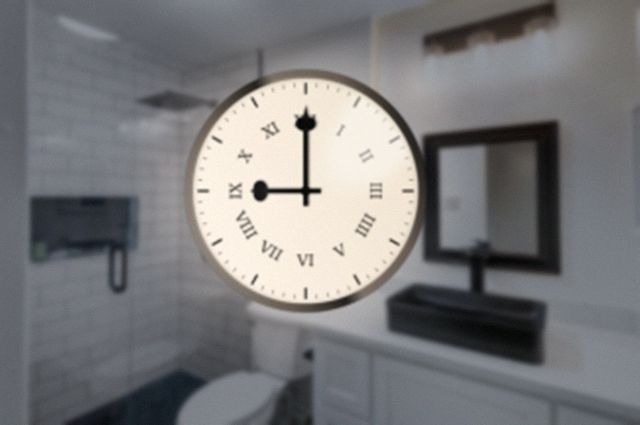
9h00
